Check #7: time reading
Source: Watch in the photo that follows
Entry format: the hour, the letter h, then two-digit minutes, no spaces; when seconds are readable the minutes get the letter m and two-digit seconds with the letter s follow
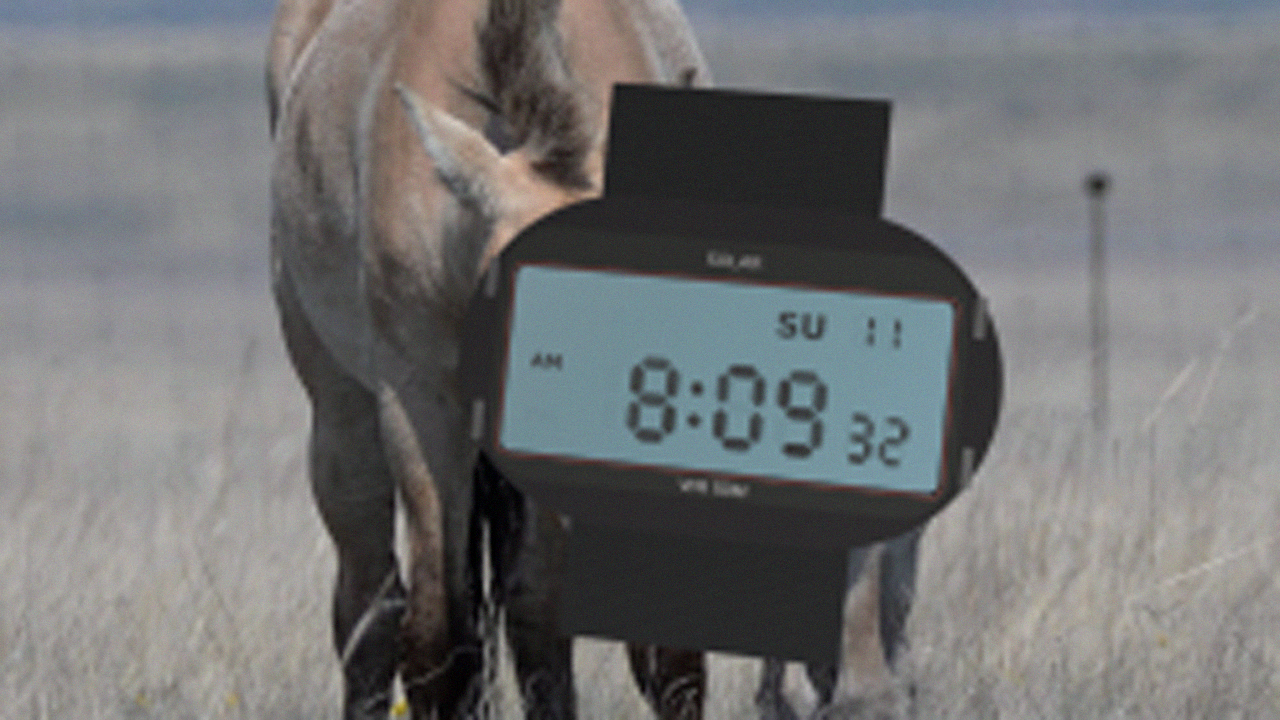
8h09m32s
